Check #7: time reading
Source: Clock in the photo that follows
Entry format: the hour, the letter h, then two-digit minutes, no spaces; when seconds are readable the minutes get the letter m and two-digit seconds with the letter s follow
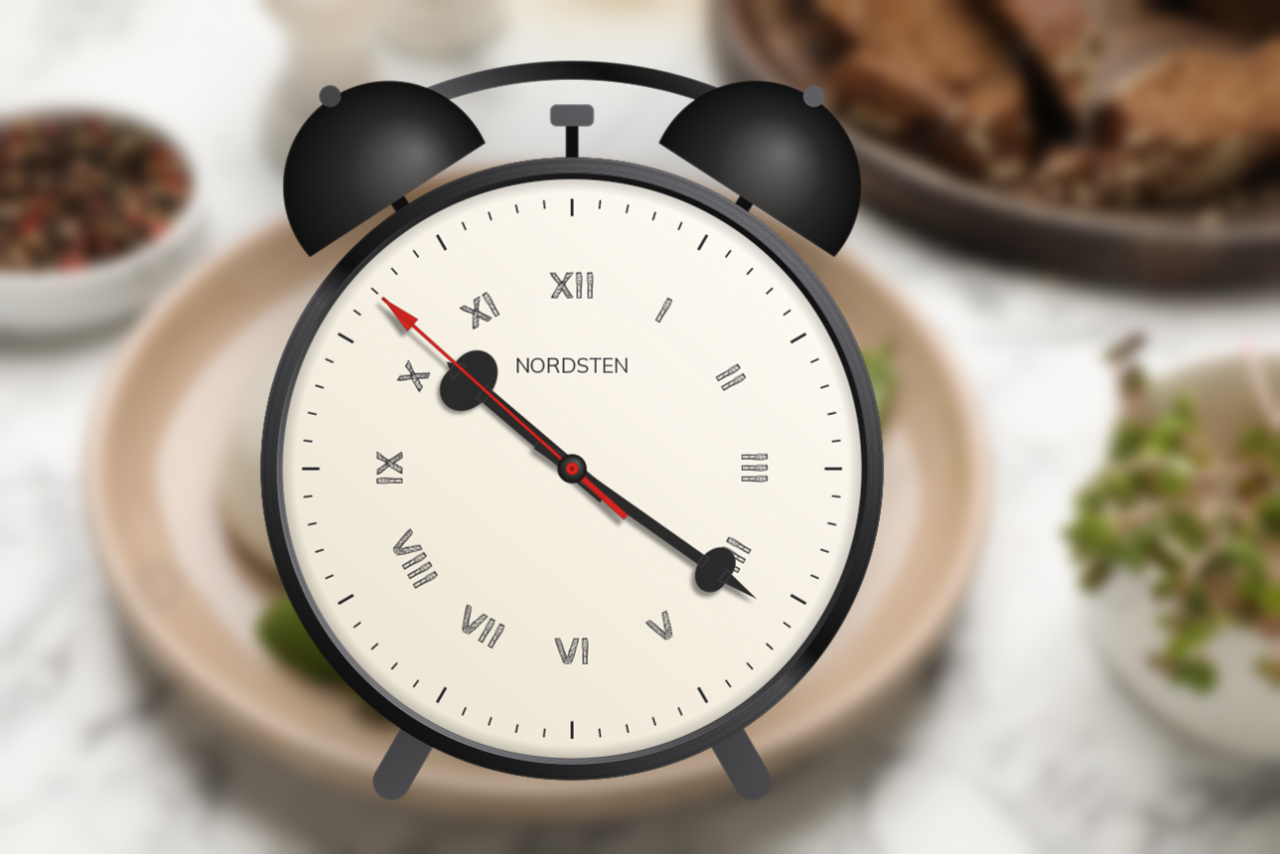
10h20m52s
